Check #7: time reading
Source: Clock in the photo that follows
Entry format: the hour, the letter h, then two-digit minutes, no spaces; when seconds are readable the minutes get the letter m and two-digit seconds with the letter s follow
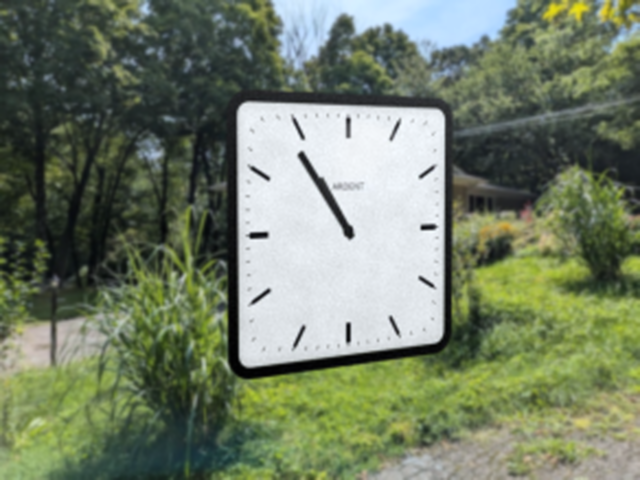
10h54
